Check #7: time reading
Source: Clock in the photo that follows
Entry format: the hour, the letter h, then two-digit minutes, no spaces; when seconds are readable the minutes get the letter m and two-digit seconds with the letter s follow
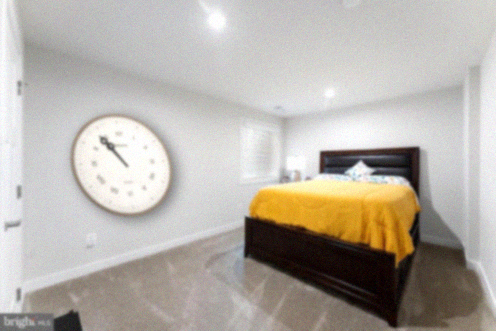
10h54
